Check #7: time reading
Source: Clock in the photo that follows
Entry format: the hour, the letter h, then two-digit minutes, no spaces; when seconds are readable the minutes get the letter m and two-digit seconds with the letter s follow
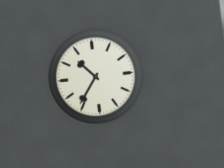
10h36
